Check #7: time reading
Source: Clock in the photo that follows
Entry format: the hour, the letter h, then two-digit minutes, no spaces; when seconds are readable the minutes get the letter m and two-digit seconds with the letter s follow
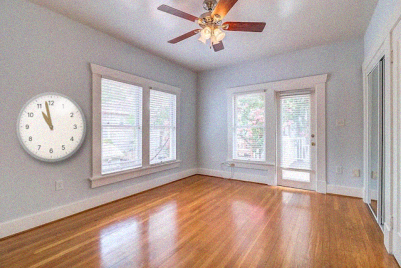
10h58
